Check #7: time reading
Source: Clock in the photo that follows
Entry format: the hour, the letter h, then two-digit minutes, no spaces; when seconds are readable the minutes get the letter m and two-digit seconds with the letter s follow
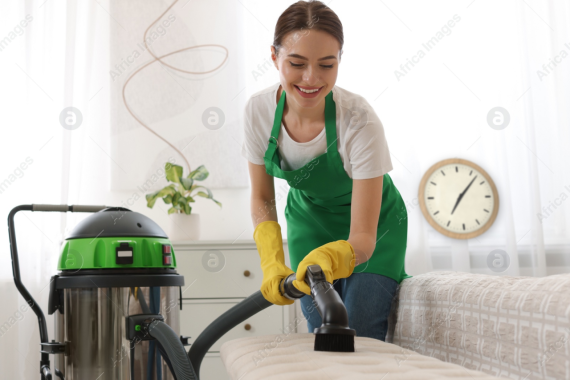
7h07
